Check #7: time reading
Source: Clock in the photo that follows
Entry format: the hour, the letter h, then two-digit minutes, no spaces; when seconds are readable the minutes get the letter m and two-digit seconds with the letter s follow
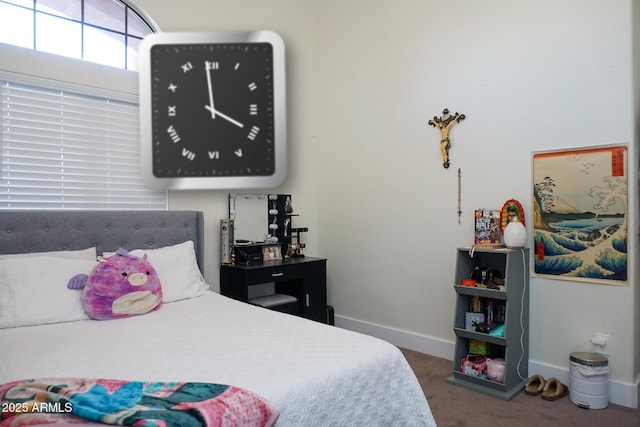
3h59
